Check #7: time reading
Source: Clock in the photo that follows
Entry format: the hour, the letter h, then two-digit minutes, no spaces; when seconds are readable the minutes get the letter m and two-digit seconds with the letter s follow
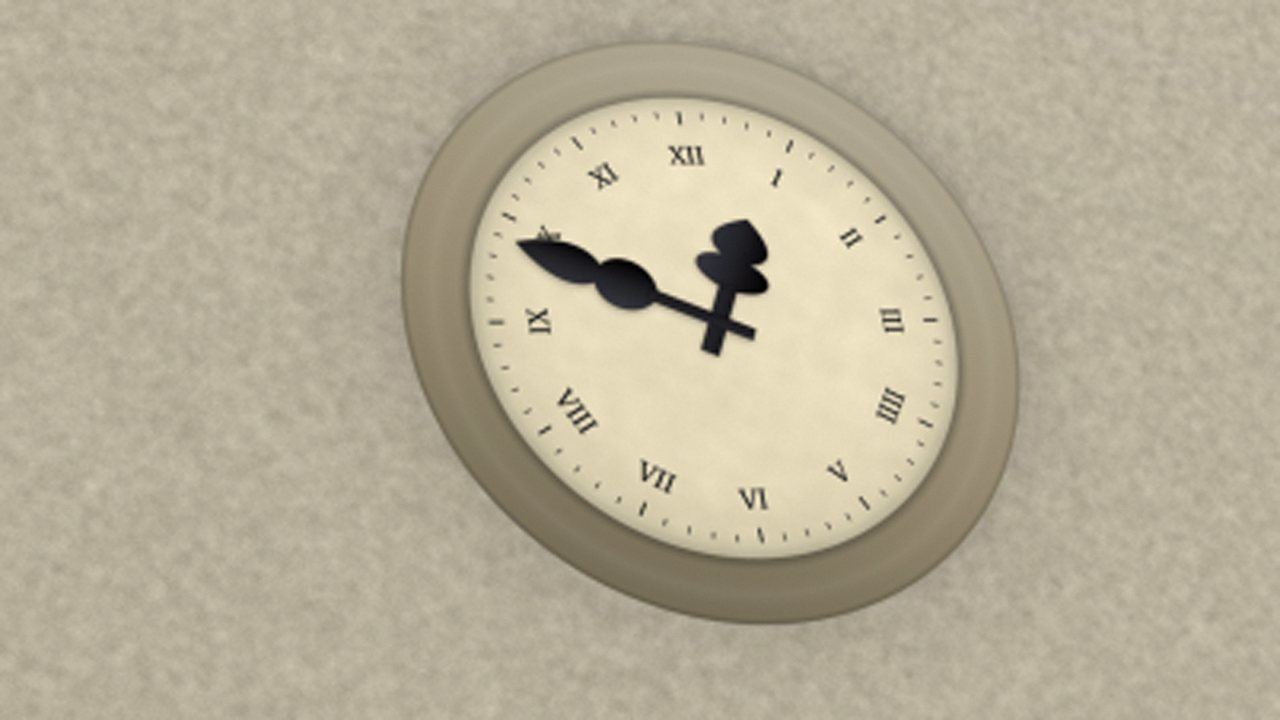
12h49
